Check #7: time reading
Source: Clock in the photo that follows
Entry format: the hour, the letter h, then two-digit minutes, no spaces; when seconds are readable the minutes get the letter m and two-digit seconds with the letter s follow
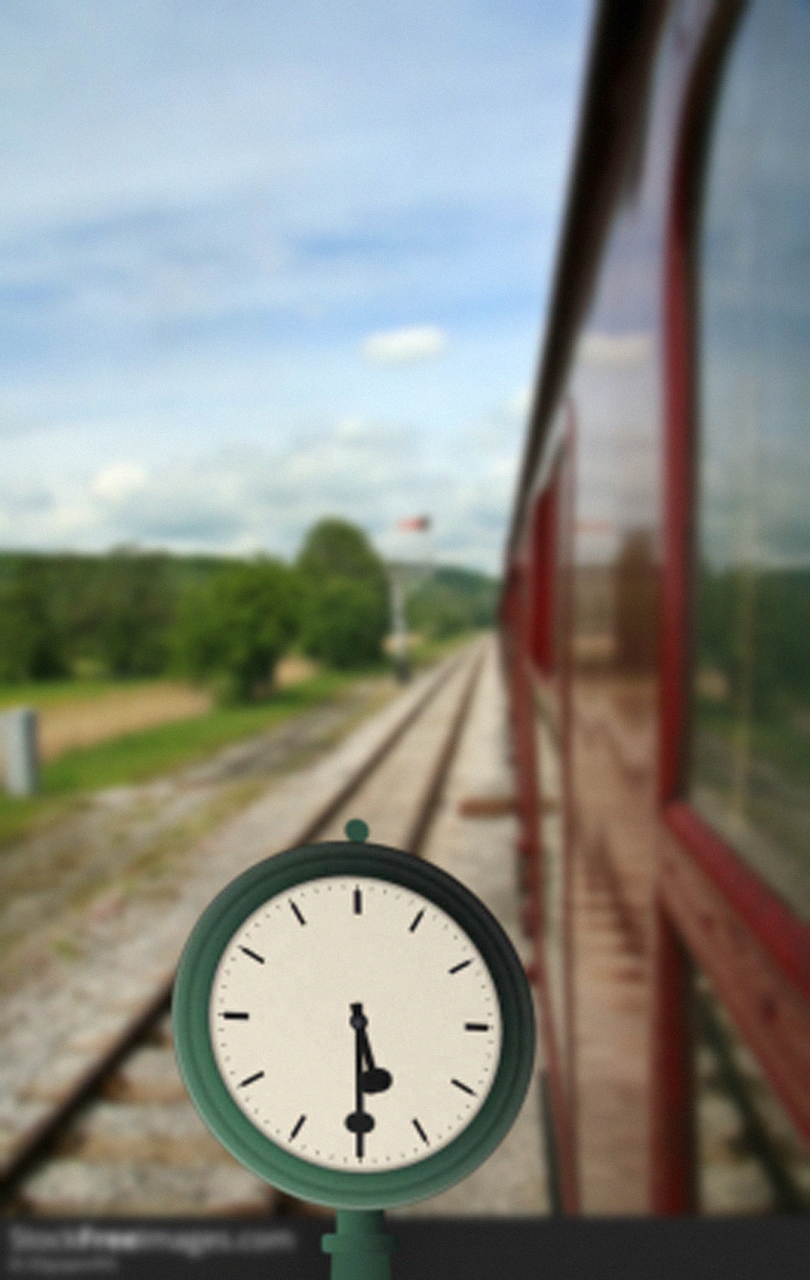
5h30
